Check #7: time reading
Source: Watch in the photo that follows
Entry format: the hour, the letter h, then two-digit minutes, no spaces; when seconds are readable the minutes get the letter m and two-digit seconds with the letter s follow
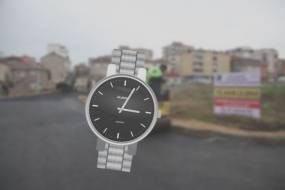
3h04
